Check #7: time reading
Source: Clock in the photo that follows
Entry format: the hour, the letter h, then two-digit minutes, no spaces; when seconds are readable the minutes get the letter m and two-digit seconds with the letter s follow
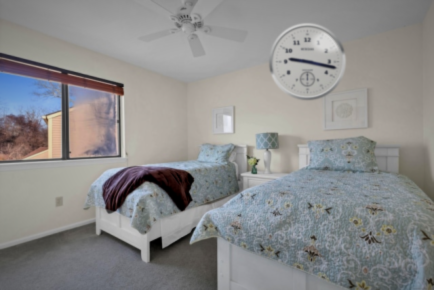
9h17
